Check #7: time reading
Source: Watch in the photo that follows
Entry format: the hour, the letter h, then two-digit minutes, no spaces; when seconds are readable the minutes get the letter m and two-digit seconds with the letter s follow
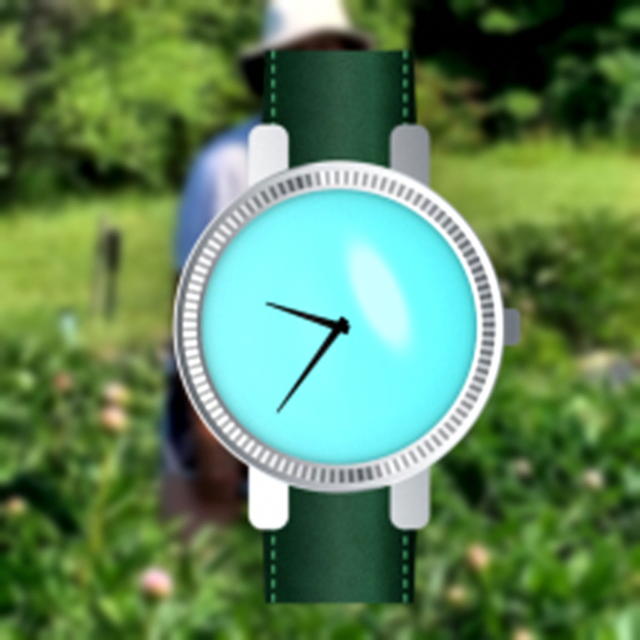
9h36
